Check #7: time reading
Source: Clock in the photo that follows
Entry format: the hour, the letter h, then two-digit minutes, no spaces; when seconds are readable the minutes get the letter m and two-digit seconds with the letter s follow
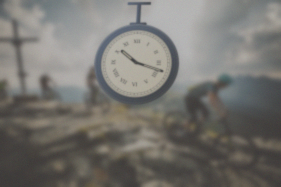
10h18
